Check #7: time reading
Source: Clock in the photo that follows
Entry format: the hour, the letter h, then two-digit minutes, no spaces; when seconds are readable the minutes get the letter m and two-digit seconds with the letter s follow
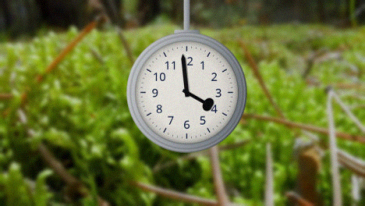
3h59
